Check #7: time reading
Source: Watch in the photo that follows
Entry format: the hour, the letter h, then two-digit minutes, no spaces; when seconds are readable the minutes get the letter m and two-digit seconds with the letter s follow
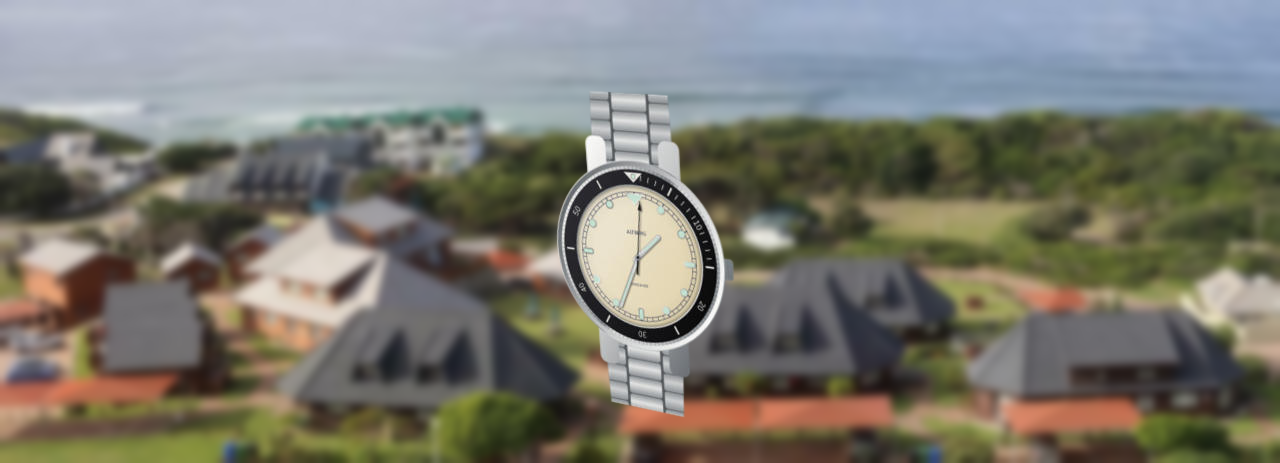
1h34m01s
